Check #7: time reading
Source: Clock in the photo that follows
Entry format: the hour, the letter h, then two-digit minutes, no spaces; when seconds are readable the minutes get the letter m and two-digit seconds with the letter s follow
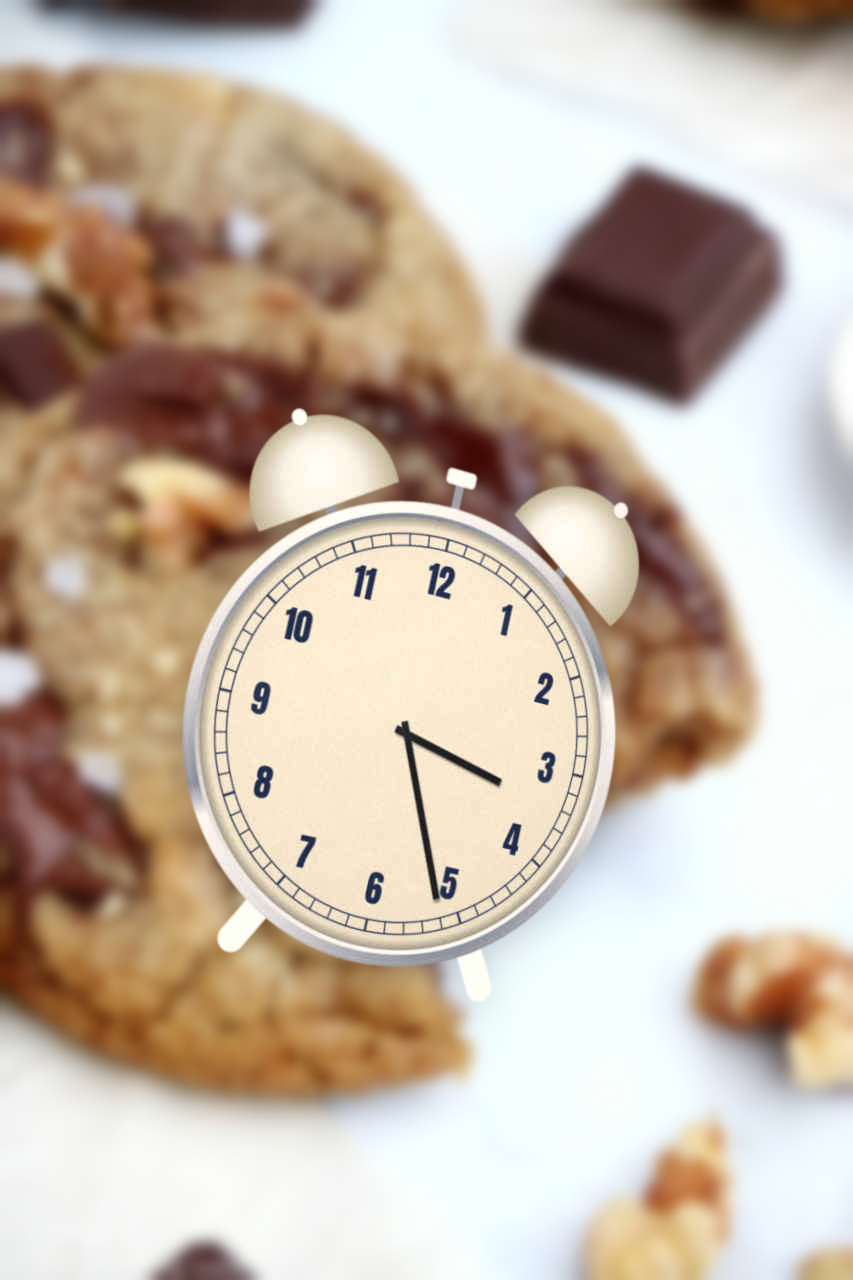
3h26
